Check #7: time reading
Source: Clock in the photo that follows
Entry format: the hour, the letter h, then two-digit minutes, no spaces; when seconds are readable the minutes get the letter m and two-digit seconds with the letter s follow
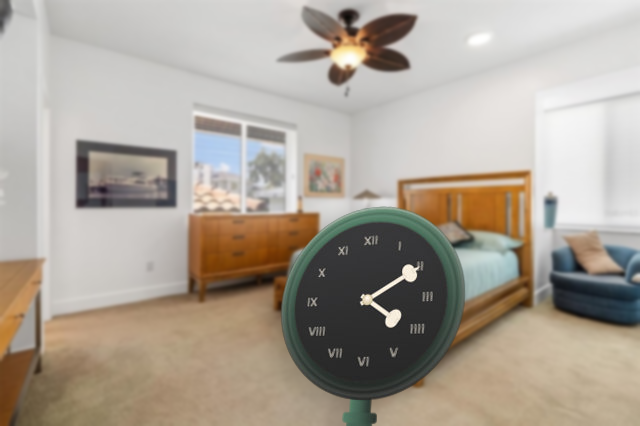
4h10
